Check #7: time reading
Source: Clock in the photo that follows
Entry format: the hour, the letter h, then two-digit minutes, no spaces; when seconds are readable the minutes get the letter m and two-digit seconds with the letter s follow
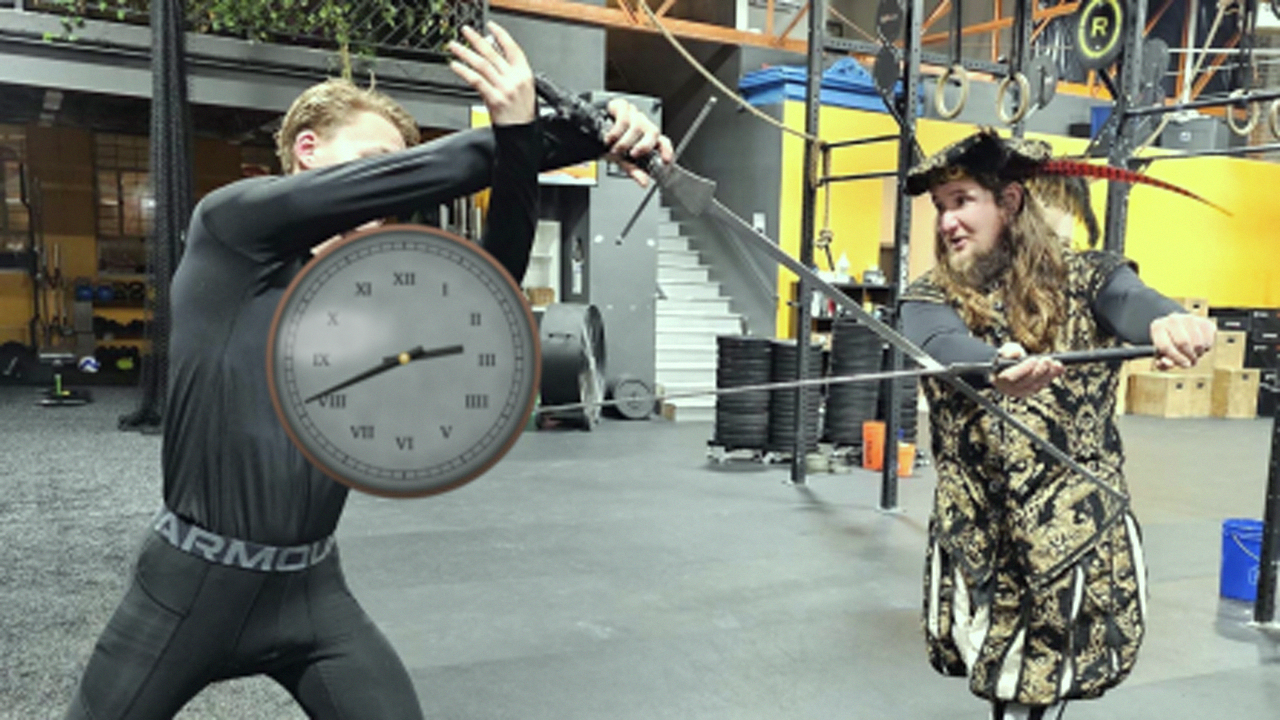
2h41
